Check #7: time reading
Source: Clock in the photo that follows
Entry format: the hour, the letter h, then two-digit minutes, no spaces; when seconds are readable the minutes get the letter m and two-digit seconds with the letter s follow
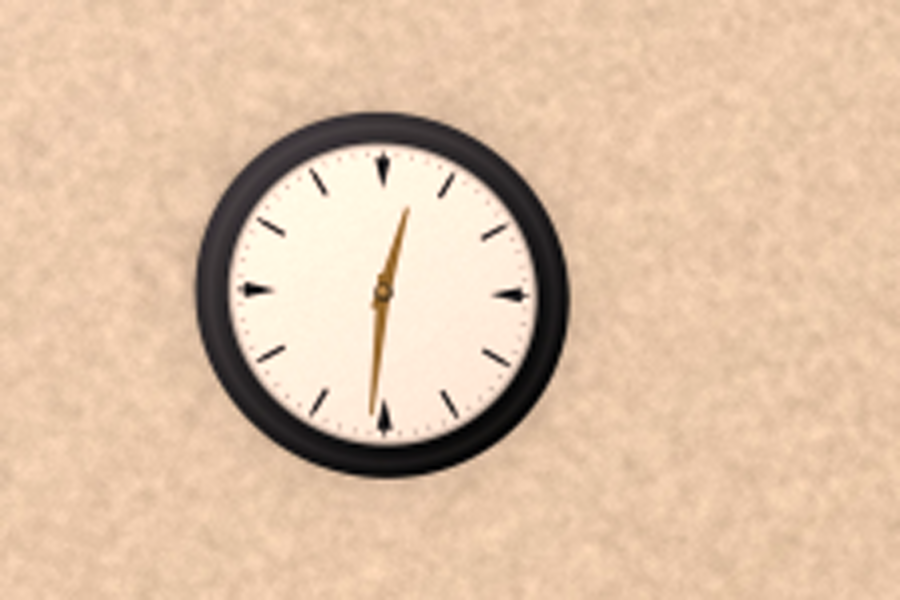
12h31
